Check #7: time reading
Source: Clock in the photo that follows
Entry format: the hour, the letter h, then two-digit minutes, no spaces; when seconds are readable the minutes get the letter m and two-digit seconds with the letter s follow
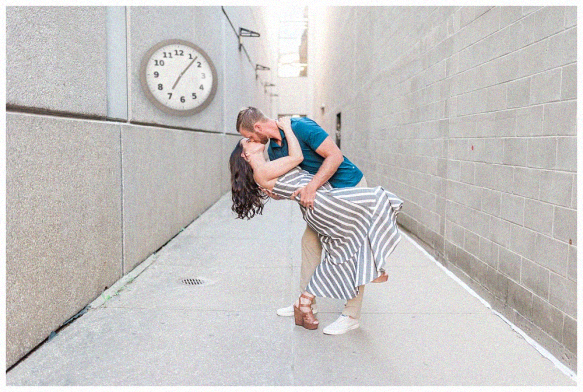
7h07
